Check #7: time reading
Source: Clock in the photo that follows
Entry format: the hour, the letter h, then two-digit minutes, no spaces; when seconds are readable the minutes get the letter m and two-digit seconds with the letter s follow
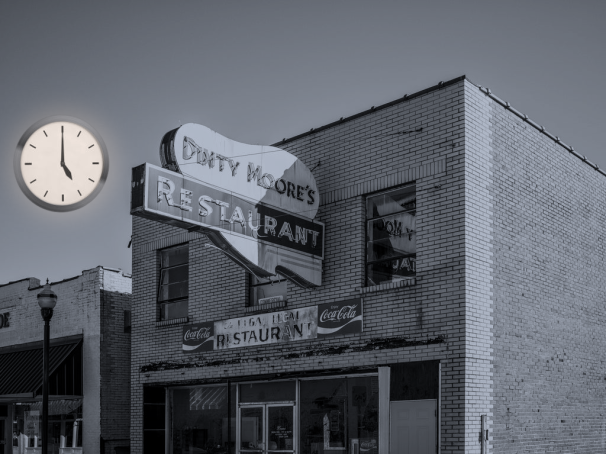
5h00
